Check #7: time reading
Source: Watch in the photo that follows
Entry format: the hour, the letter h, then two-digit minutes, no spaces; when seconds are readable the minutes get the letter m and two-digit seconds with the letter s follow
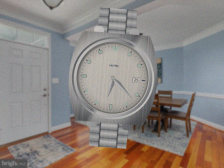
6h22
